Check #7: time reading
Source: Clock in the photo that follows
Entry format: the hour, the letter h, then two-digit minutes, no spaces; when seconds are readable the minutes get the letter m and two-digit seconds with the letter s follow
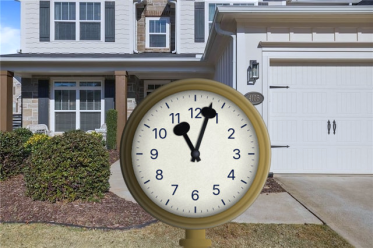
11h03
